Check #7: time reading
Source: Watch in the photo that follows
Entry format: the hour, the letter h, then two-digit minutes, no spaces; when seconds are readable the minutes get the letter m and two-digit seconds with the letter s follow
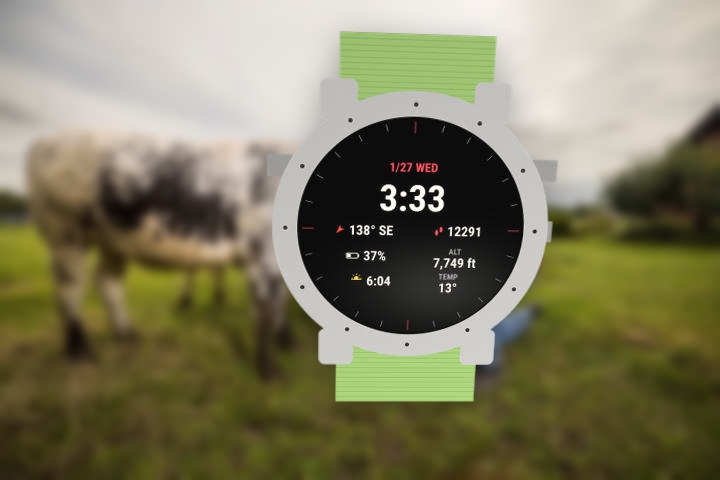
3h33
